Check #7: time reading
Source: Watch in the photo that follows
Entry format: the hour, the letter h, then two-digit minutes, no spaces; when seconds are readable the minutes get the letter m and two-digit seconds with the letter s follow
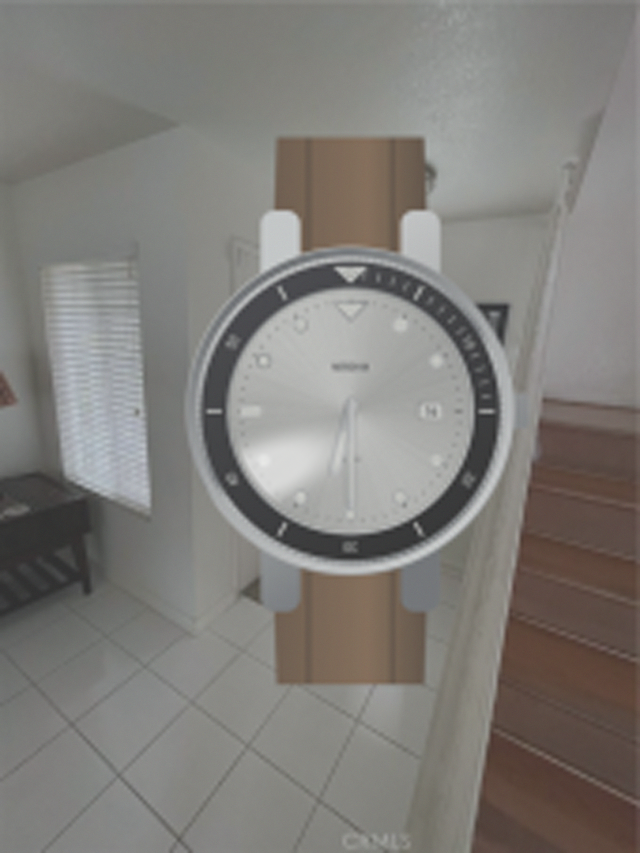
6h30
